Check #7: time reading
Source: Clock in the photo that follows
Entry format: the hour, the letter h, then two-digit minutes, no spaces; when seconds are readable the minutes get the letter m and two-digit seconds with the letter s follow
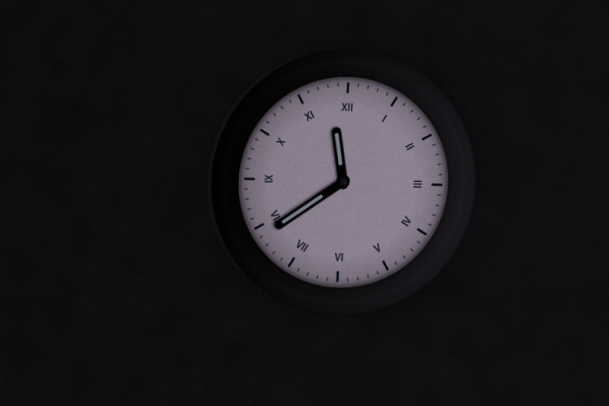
11h39
